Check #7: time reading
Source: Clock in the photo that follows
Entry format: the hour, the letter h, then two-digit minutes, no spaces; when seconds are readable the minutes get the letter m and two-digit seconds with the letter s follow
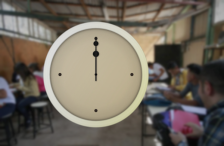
12h00
